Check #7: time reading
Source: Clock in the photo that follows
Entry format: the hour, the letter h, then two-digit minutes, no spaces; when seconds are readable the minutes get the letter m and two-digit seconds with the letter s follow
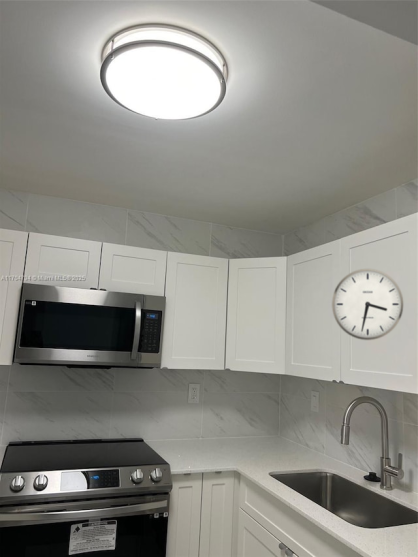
3h32
